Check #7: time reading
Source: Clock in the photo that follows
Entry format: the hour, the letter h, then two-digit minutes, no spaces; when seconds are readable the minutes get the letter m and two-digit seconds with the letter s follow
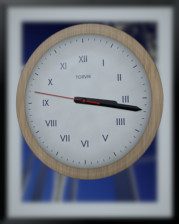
3h16m47s
